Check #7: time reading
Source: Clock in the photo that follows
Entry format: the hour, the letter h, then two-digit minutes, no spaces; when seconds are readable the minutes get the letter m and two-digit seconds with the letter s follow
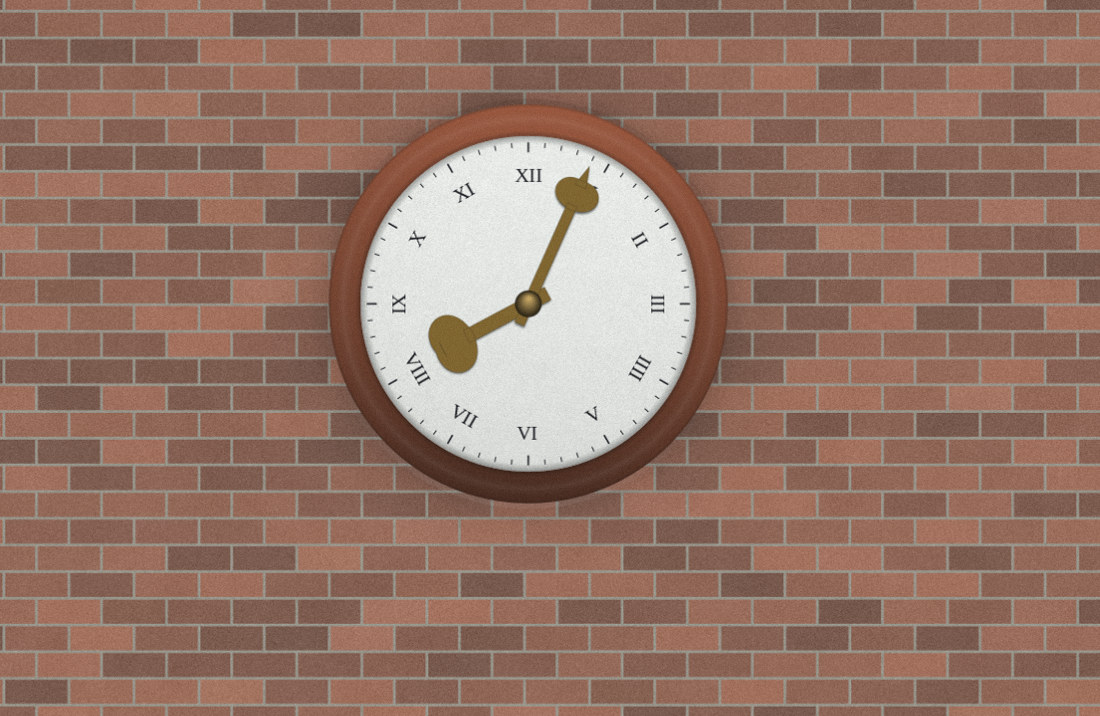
8h04
